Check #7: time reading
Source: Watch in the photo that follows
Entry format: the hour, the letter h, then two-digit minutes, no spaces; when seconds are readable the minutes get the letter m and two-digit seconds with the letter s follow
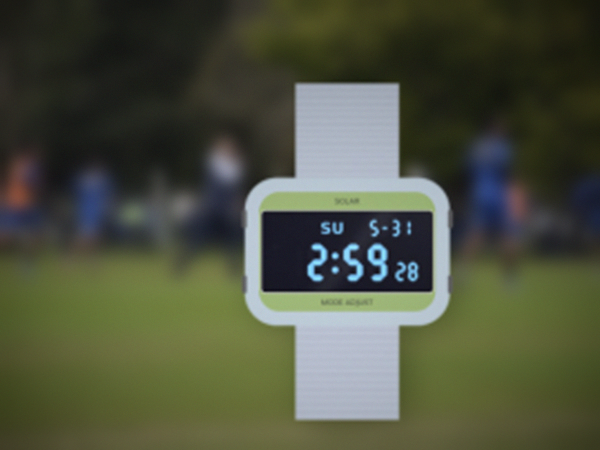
2h59m28s
